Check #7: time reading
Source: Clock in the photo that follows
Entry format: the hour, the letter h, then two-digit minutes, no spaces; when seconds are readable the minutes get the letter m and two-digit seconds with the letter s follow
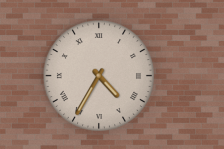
4h35
